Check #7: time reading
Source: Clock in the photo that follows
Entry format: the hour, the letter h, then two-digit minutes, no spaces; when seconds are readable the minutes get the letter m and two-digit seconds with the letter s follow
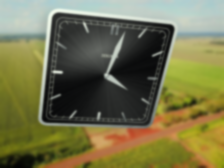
4h02
